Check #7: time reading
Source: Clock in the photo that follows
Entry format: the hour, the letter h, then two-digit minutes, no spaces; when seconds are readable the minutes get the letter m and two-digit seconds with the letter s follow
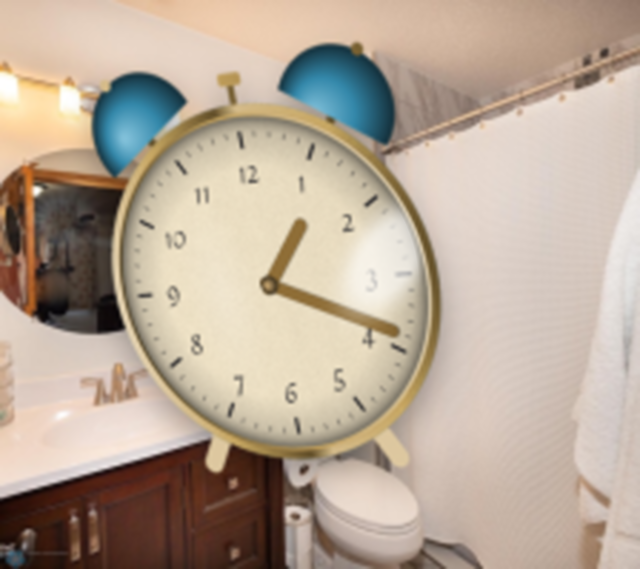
1h19
